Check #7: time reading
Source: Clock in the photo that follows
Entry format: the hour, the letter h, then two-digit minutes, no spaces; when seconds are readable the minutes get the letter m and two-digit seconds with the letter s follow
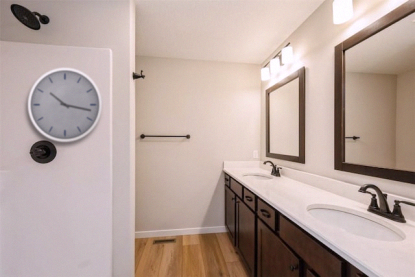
10h17
